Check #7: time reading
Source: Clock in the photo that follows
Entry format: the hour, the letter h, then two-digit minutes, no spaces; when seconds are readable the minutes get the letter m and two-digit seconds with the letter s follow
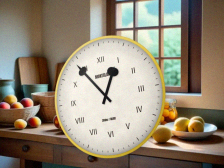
12h54
